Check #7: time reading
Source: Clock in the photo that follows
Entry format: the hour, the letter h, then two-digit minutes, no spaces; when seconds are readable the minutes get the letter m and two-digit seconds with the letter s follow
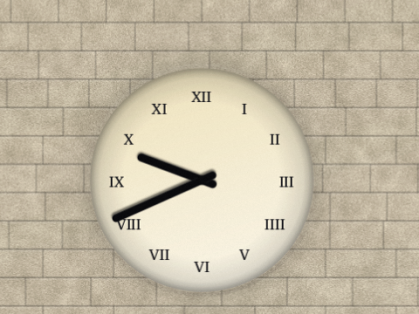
9h41
